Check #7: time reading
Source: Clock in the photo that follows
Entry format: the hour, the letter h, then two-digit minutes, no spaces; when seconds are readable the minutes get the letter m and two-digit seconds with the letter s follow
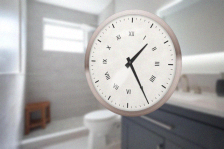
1h25
